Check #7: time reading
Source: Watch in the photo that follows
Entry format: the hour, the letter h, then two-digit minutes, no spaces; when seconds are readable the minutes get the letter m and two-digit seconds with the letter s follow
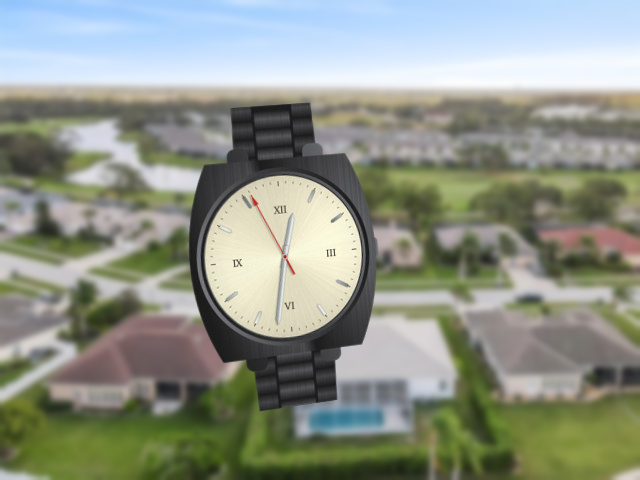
12h31m56s
